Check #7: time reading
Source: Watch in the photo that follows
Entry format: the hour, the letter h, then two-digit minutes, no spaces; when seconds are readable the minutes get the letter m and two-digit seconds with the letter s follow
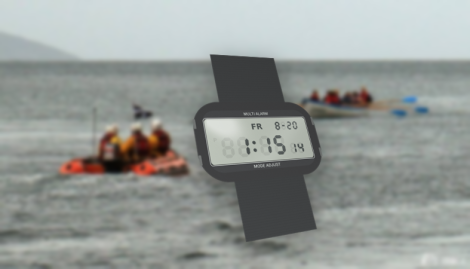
1h15m14s
